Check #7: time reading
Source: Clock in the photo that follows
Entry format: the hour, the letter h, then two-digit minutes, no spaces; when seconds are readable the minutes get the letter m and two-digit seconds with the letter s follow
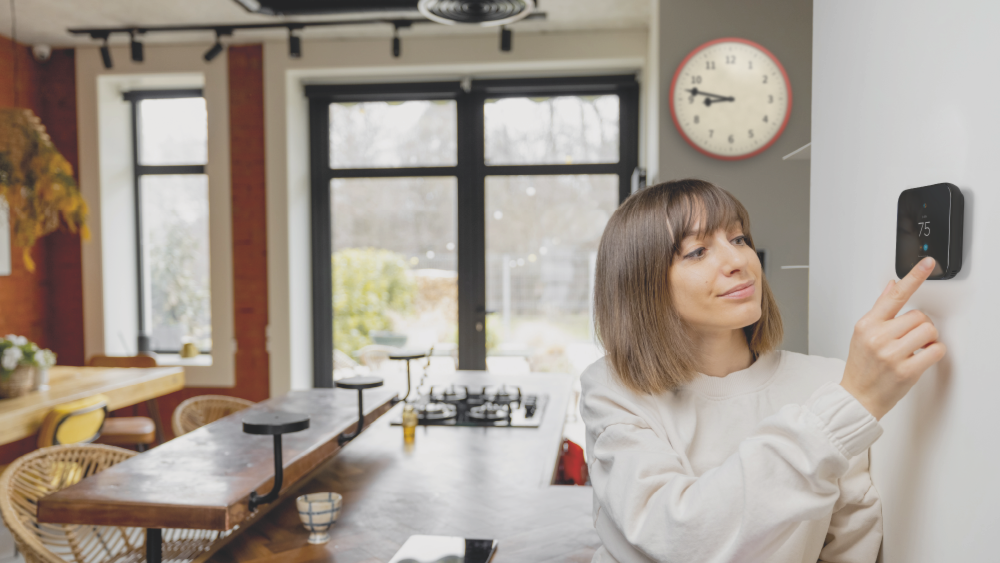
8h47
